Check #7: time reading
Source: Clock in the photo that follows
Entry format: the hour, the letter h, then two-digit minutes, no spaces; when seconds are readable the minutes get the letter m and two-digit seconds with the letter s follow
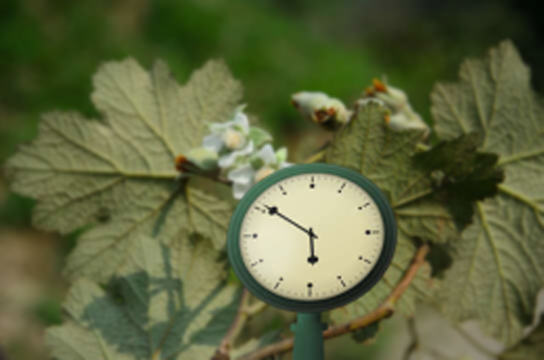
5h51
